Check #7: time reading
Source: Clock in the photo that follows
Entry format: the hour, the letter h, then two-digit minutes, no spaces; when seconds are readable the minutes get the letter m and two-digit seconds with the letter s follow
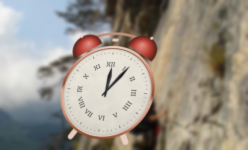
12h06
